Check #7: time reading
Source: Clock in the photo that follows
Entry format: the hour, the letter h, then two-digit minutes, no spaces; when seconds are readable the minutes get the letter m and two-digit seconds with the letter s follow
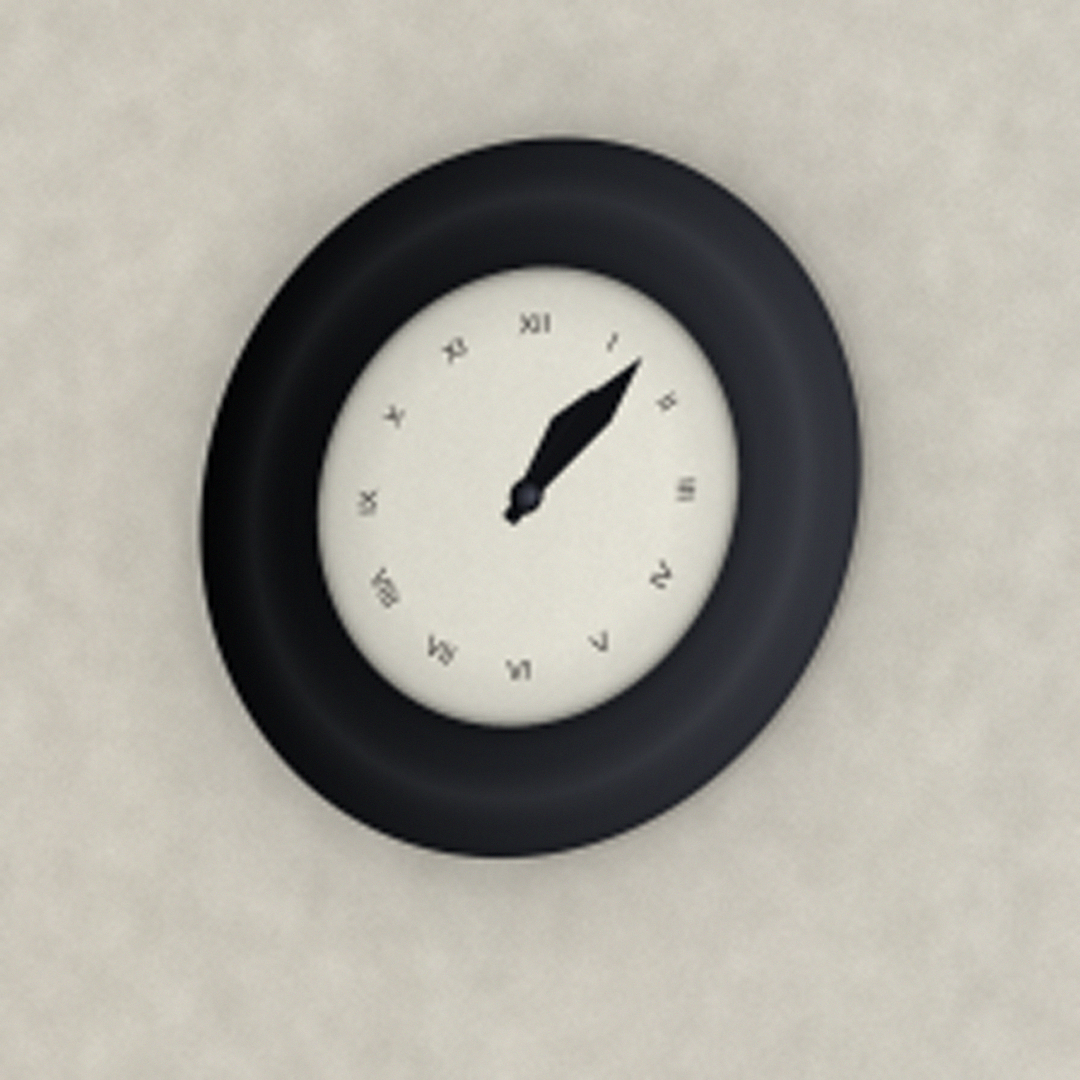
1h07
